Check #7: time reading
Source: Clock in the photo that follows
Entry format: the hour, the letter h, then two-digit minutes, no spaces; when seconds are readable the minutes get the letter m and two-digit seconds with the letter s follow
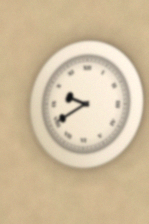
9h40
